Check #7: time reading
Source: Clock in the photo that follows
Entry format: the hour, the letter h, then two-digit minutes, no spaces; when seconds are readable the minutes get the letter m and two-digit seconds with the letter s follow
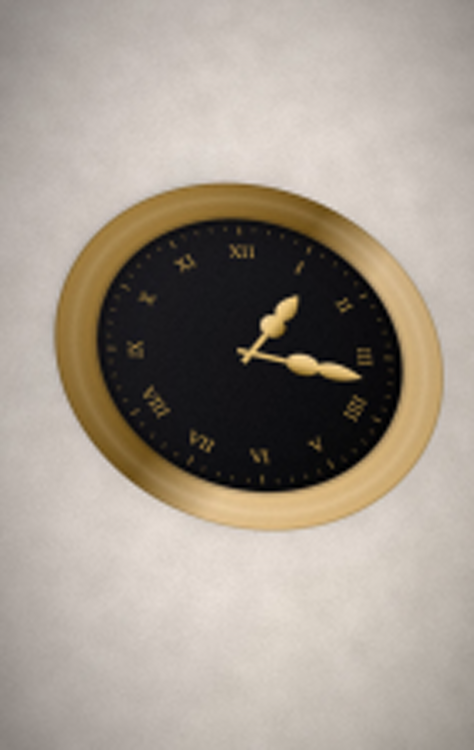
1h17
